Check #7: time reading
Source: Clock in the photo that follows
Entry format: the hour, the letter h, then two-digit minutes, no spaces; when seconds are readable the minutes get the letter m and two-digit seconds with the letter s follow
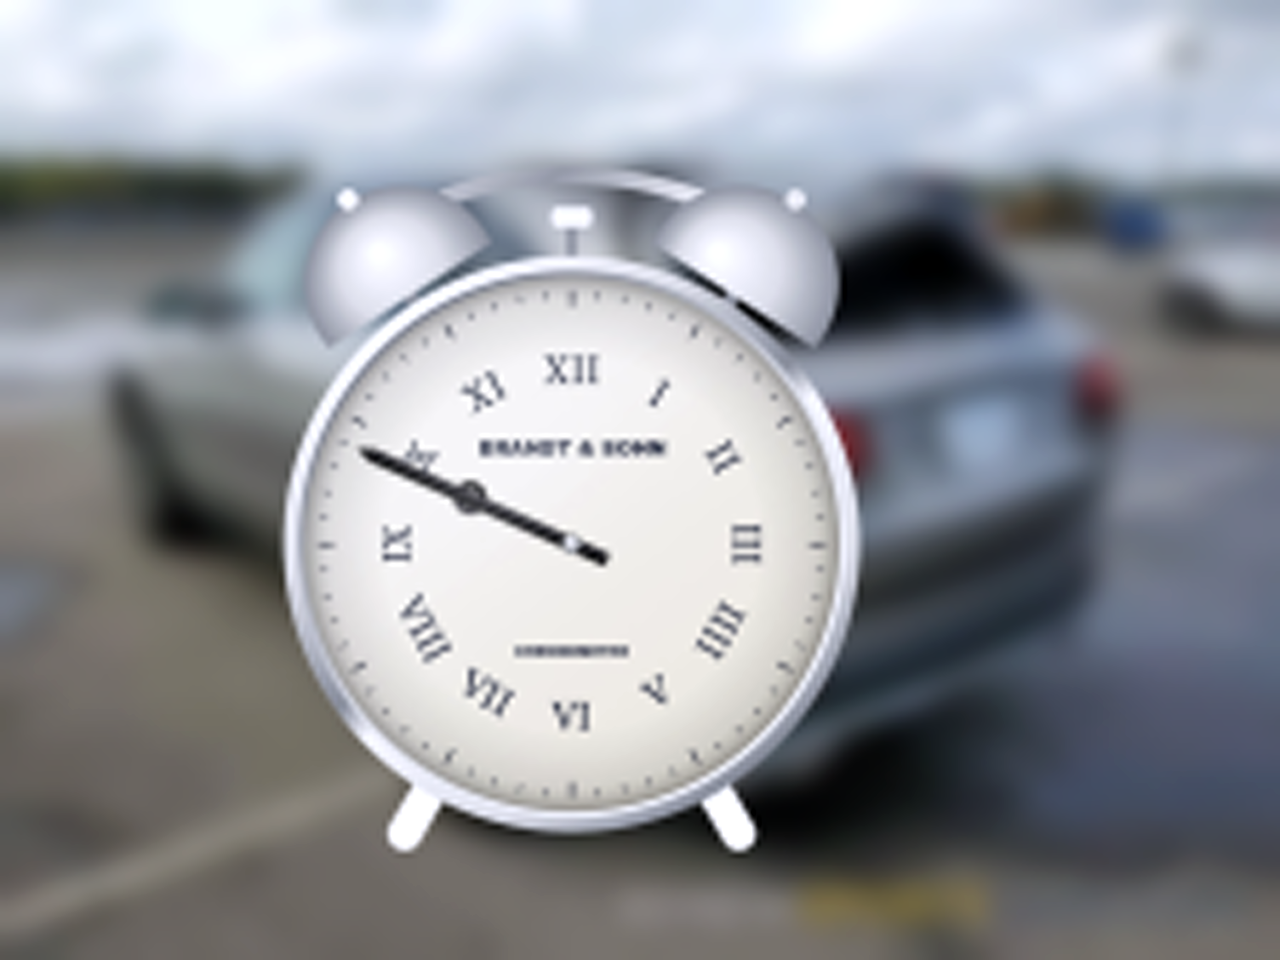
9h49
